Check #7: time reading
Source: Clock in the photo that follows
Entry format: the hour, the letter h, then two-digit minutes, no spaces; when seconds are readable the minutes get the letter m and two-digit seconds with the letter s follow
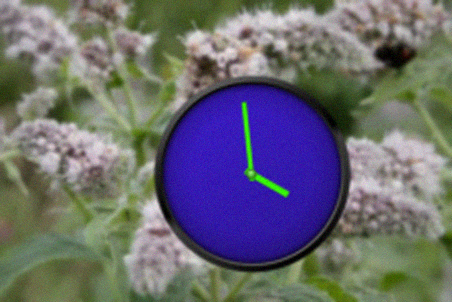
3h59
